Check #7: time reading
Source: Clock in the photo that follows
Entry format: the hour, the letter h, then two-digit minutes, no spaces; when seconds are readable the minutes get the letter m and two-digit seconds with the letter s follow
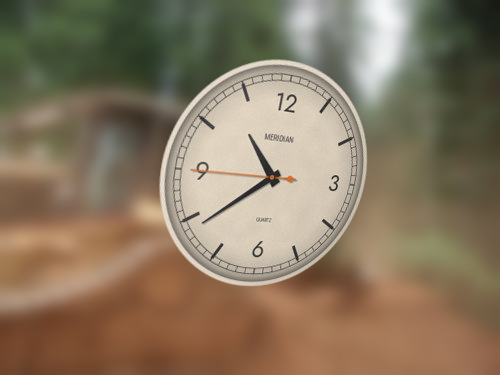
10h38m45s
